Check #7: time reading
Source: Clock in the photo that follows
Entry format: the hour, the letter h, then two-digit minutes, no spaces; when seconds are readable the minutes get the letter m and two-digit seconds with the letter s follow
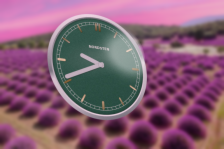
9h41
